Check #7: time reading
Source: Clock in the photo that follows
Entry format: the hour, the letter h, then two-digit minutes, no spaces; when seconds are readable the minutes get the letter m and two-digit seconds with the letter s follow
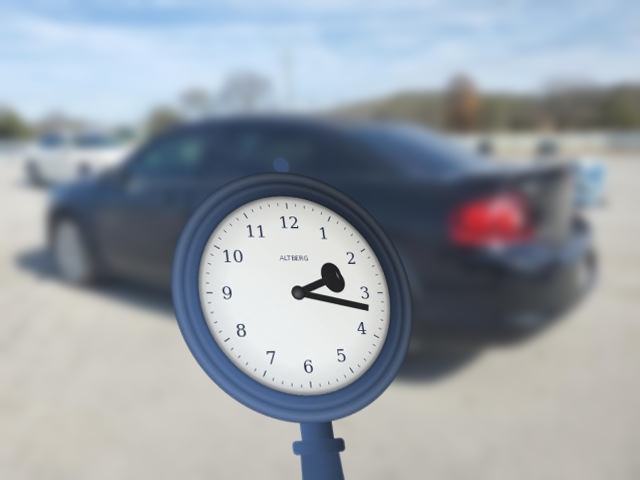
2h17
